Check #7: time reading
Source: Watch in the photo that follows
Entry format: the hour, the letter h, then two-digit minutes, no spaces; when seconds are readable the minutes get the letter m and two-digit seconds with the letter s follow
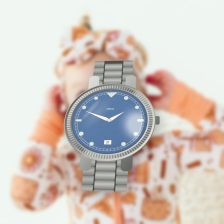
1h49
